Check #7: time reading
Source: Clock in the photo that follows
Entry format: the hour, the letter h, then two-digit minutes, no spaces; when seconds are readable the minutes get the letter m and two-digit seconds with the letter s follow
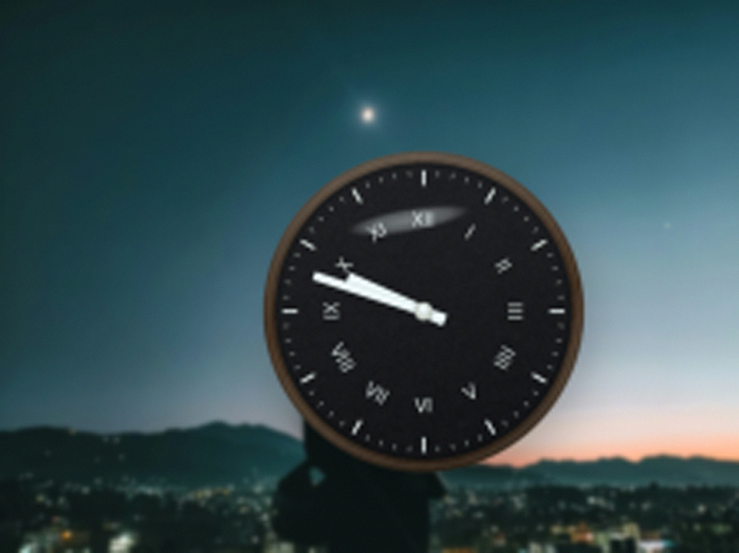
9h48
